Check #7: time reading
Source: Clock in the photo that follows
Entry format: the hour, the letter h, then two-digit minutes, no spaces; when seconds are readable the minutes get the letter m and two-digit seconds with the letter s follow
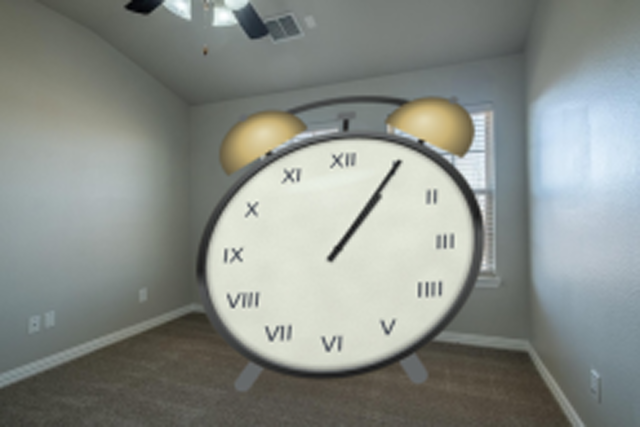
1h05
